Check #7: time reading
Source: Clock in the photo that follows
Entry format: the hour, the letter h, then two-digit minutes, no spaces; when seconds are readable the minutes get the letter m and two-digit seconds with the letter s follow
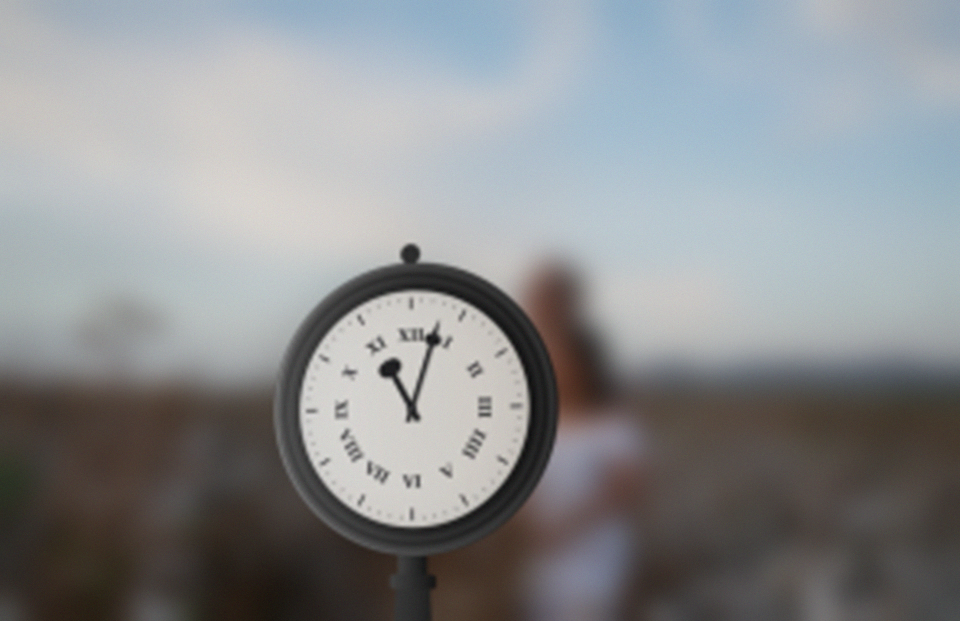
11h03
